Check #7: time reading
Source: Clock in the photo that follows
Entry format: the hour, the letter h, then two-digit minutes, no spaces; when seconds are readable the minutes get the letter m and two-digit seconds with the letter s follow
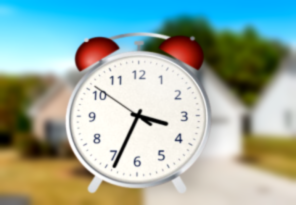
3h33m51s
